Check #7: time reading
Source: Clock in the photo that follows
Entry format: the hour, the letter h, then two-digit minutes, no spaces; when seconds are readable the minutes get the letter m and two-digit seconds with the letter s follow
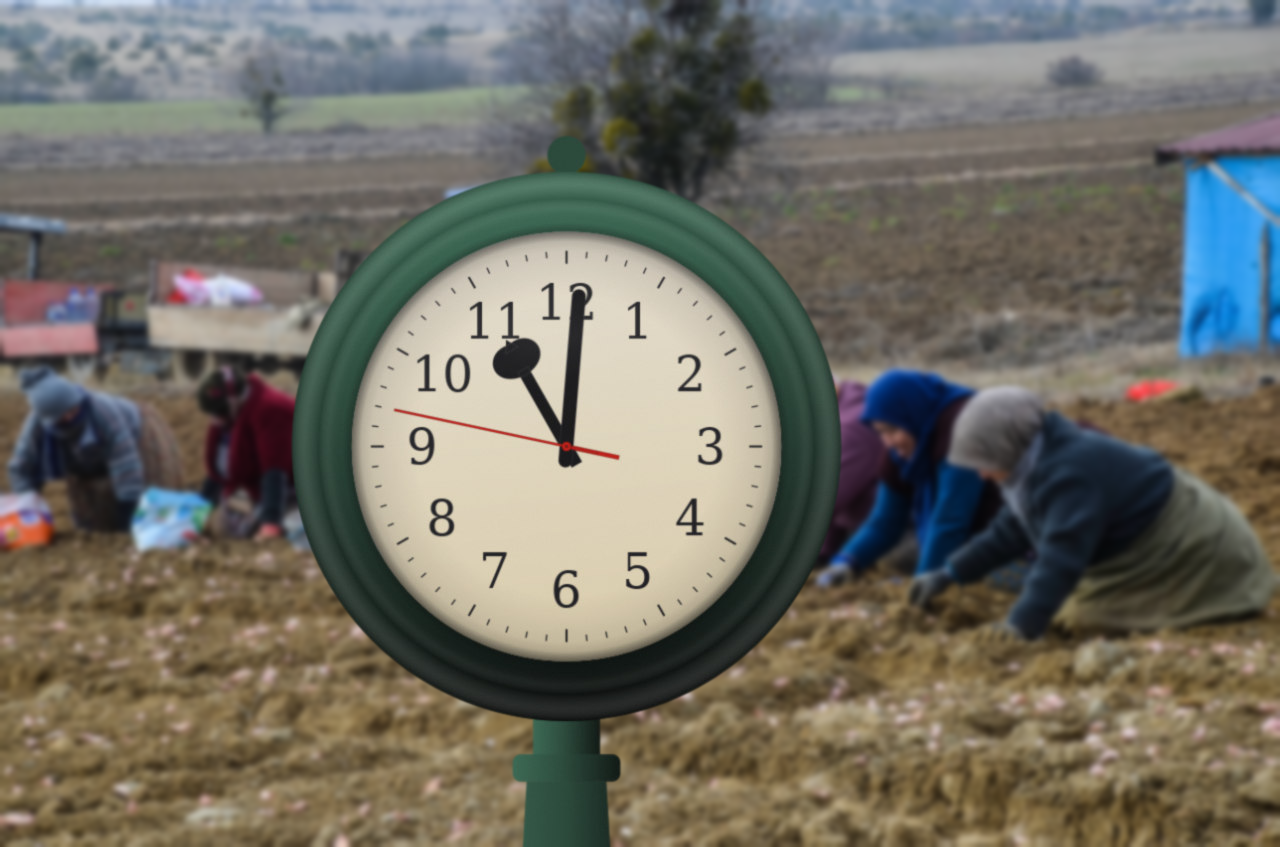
11h00m47s
